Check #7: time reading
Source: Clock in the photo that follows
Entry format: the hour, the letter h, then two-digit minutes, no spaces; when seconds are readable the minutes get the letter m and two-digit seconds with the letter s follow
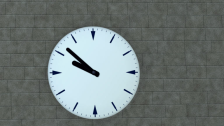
9h52
